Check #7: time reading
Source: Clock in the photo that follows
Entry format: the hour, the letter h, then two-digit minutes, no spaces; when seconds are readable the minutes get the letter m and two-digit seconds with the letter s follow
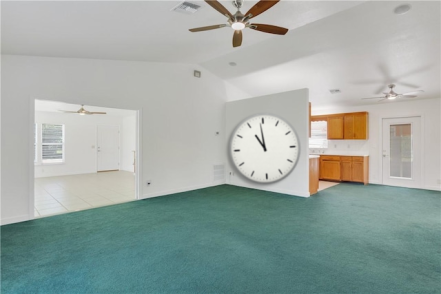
10h59
